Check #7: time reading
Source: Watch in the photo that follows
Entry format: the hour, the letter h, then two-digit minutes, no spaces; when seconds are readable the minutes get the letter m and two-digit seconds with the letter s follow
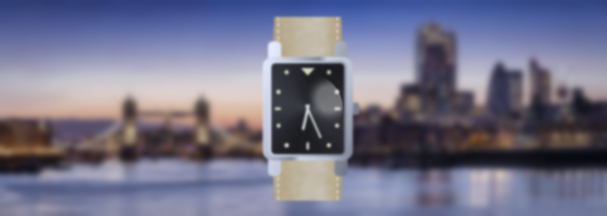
6h26
